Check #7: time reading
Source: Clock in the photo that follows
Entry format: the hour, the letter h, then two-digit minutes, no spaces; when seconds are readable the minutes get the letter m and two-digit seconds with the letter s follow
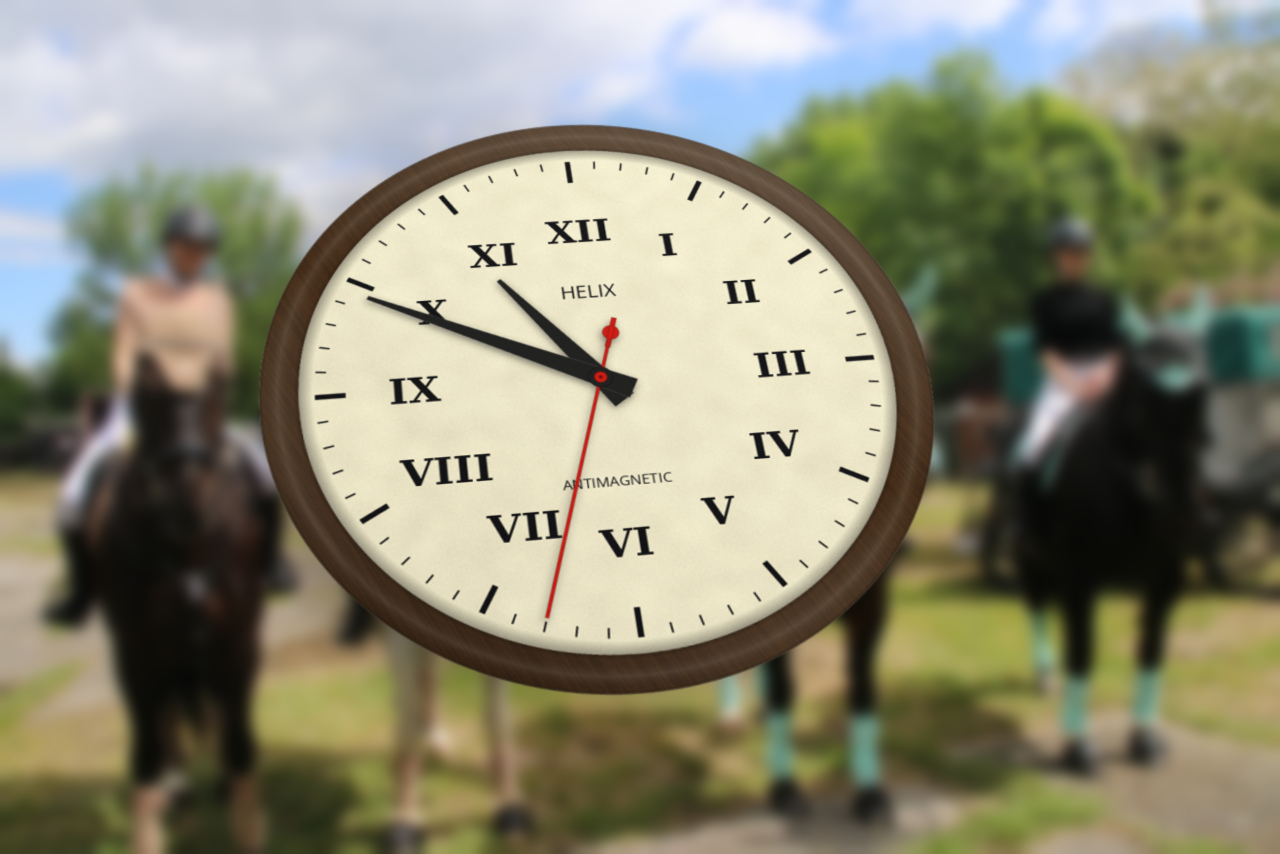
10h49m33s
